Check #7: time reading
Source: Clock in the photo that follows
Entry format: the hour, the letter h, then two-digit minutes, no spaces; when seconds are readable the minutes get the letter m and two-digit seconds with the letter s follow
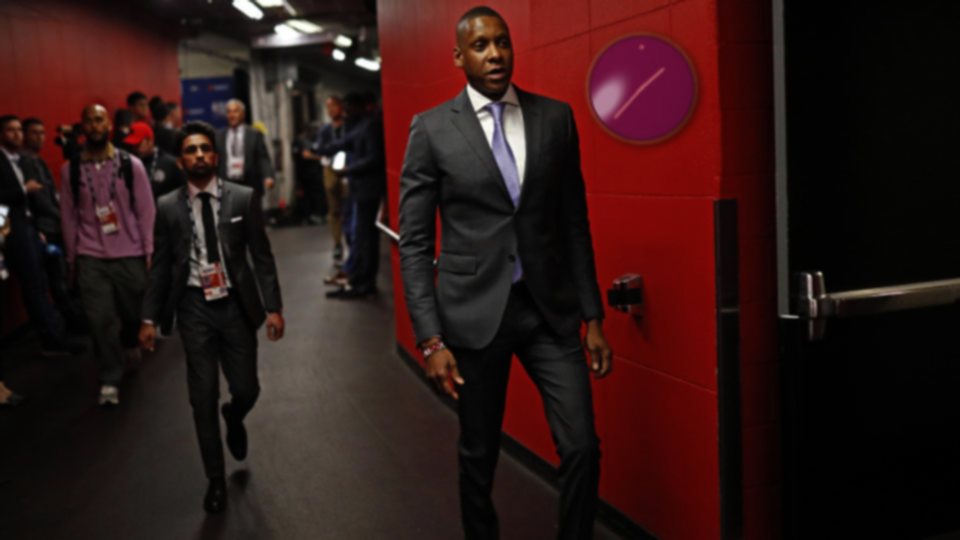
1h37
